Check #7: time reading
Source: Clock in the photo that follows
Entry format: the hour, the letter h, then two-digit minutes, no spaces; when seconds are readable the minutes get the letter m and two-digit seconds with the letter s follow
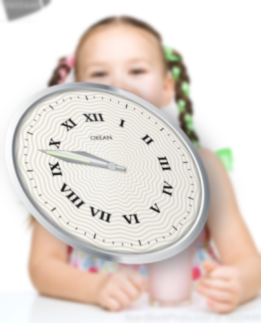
9h48
